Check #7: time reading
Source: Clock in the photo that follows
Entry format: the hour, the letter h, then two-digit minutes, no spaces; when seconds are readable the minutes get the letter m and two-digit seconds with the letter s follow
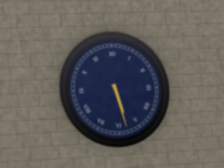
5h28
